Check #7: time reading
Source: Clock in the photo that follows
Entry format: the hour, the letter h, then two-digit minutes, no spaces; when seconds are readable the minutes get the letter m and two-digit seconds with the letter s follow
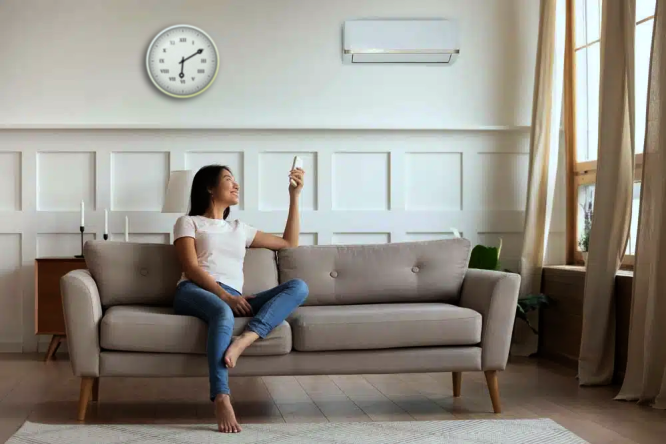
6h10
